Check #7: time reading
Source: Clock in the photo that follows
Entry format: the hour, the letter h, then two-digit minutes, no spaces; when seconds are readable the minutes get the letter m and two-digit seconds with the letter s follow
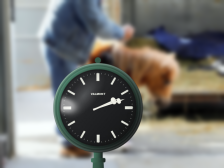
2h12
